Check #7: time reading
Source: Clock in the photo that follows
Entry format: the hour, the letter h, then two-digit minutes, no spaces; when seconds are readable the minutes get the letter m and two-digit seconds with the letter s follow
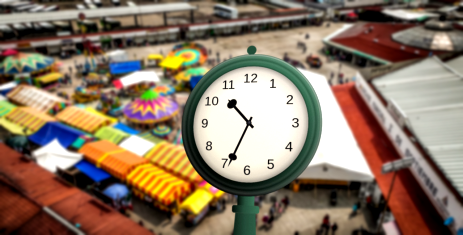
10h34
